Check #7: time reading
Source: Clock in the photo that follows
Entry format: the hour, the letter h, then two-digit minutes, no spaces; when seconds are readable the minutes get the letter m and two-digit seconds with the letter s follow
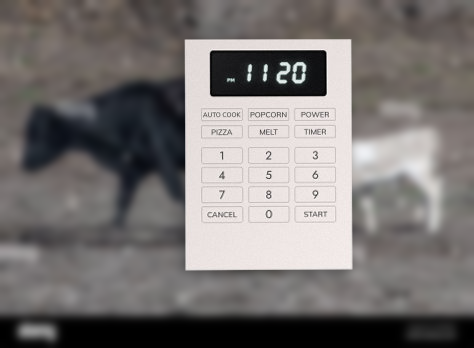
11h20
